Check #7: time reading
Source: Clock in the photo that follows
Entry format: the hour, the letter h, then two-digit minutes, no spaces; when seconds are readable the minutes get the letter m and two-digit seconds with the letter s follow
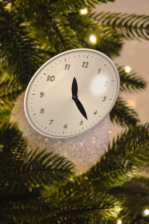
11h23
